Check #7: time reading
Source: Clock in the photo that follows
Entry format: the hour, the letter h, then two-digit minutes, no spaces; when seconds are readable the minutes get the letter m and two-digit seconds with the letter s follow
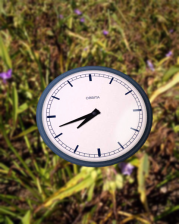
7h42
